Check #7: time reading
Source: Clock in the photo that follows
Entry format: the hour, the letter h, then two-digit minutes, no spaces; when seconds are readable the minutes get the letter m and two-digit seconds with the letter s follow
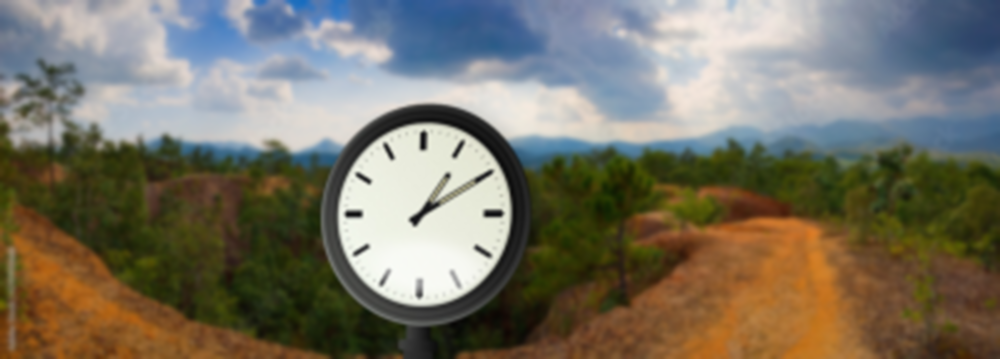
1h10
